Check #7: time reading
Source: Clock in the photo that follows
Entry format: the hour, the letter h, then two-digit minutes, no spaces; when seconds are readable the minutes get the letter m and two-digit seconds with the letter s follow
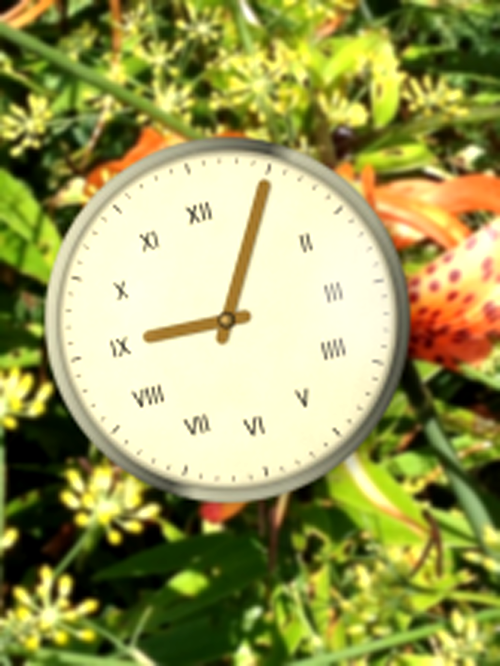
9h05
